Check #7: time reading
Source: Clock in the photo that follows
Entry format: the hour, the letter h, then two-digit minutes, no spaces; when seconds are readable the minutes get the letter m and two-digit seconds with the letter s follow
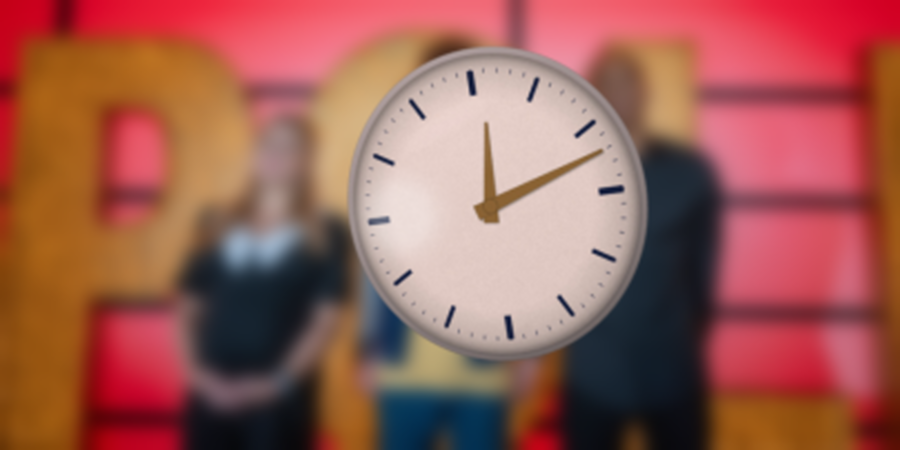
12h12
